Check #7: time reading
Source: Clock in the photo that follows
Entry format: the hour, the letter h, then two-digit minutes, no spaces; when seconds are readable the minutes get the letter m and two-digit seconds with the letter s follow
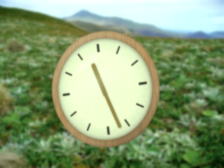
11h27
